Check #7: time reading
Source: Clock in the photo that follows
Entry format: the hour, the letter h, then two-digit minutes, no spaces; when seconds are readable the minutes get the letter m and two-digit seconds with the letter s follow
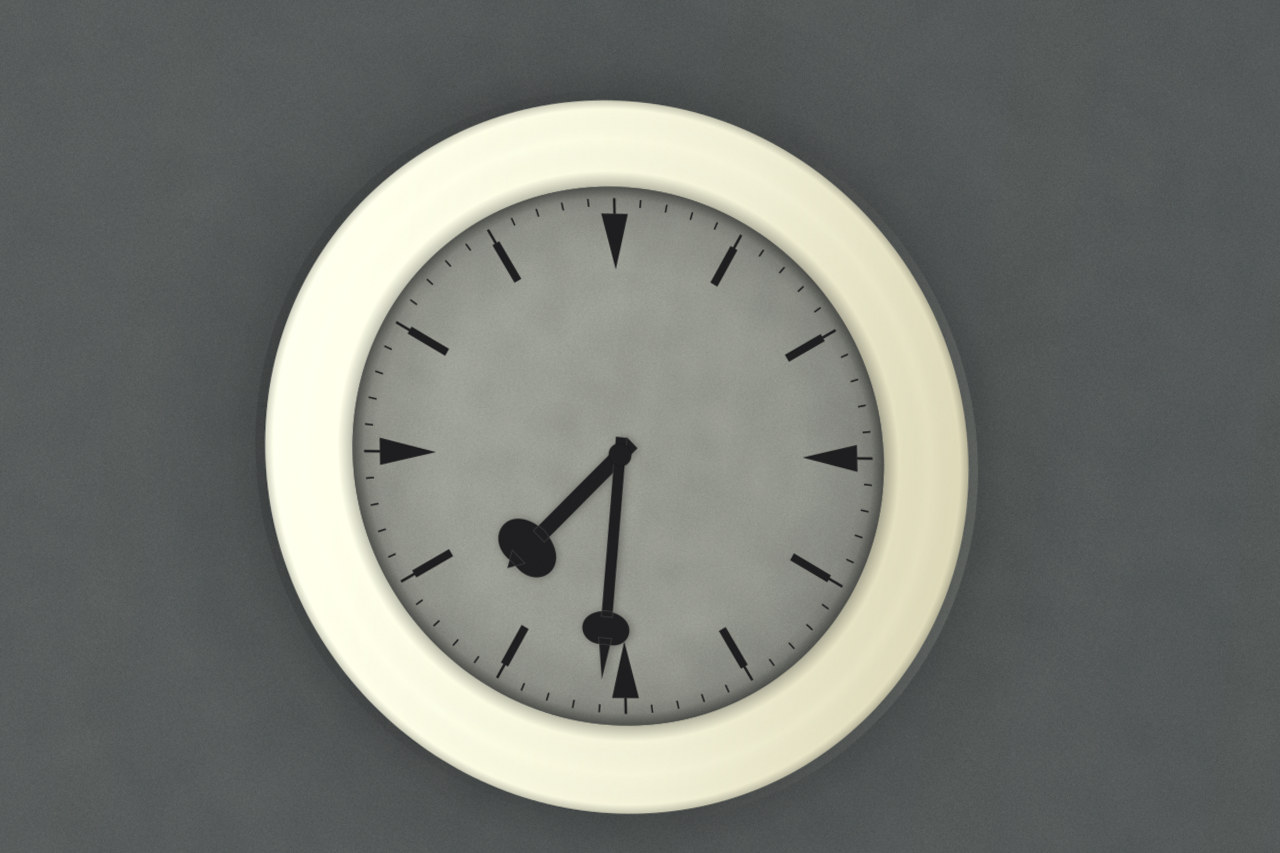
7h31
